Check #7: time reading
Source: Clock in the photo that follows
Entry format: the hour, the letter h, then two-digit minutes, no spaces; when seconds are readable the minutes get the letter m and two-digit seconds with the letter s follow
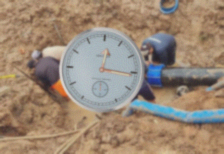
12h16
